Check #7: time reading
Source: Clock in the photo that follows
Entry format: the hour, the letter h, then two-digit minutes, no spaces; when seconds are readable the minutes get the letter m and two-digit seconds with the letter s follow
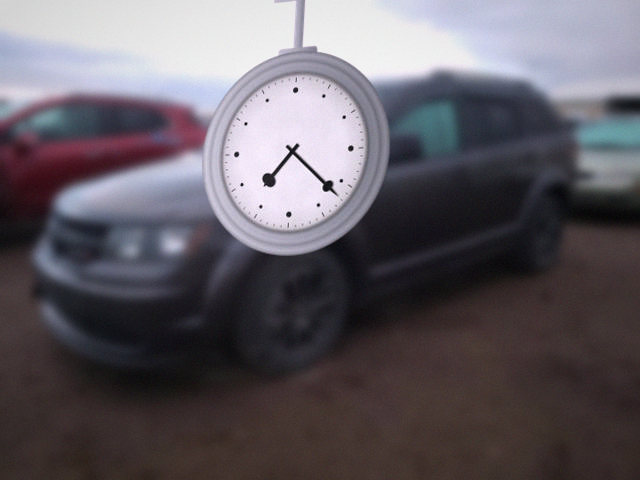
7h22
